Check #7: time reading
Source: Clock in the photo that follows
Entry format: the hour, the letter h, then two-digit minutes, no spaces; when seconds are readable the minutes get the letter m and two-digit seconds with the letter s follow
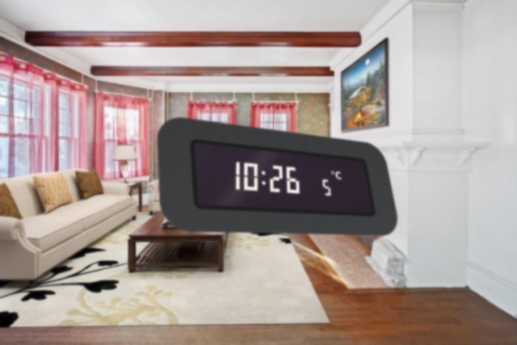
10h26
